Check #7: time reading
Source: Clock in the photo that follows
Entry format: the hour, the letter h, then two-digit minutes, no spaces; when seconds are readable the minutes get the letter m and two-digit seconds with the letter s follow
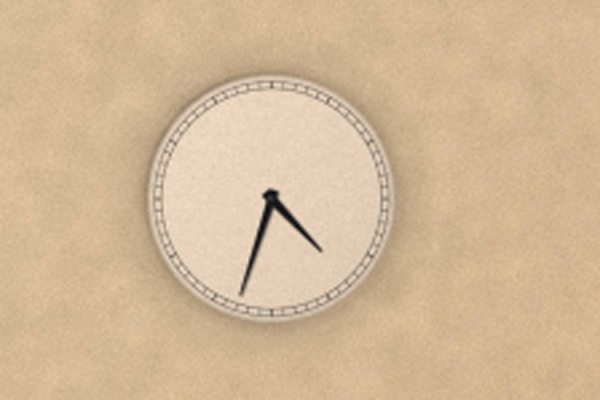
4h33
